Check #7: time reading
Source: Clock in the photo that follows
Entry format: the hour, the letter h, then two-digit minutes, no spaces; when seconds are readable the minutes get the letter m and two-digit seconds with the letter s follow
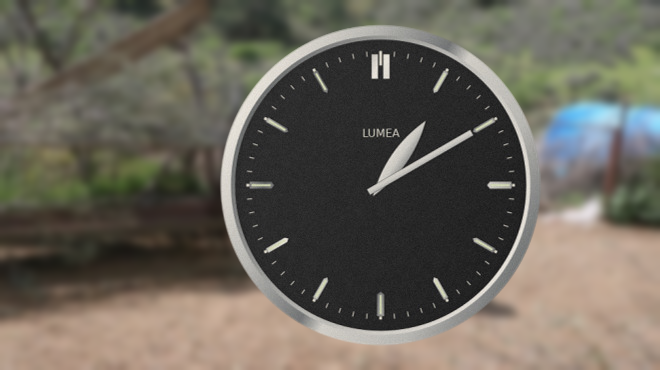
1h10
